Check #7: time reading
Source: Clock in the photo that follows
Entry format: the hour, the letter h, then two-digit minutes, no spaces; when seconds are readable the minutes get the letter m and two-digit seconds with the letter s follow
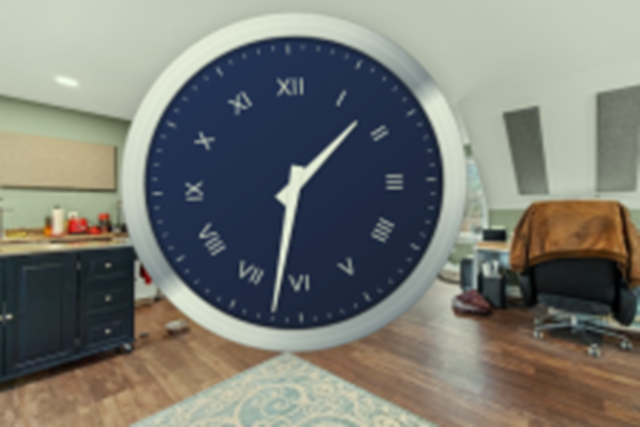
1h32
